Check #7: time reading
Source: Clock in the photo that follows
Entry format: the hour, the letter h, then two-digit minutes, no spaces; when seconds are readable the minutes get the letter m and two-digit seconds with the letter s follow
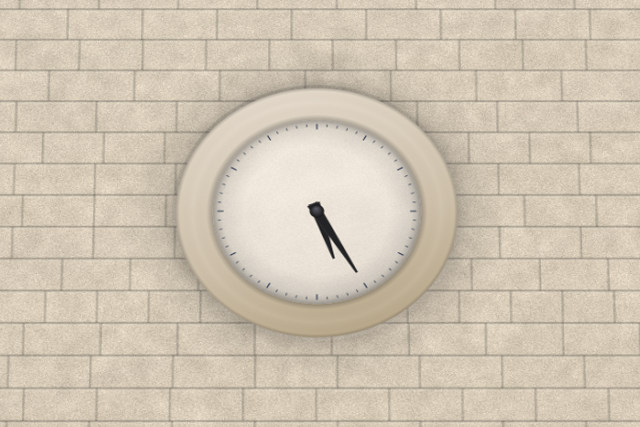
5h25
